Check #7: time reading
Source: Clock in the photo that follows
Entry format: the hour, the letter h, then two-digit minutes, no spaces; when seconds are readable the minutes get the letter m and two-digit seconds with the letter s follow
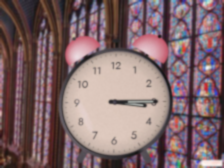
3h15
